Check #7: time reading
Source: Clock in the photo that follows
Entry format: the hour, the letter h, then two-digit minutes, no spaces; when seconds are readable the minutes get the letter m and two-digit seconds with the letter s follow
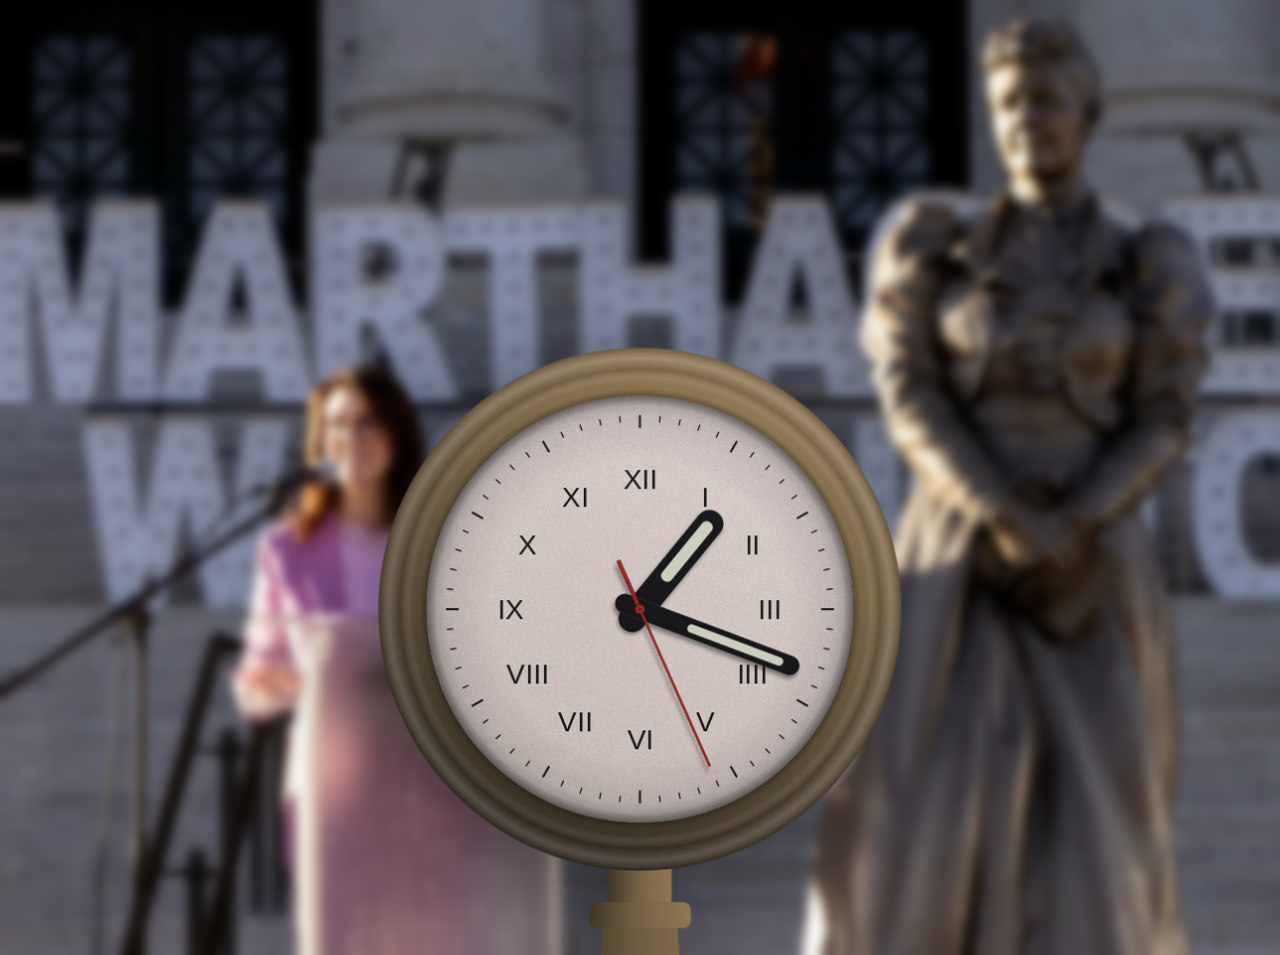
1h18m26s
